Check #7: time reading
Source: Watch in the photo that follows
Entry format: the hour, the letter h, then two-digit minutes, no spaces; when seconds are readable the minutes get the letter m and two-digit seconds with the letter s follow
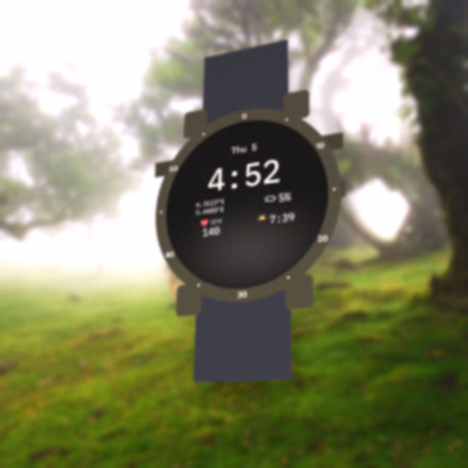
4h52
